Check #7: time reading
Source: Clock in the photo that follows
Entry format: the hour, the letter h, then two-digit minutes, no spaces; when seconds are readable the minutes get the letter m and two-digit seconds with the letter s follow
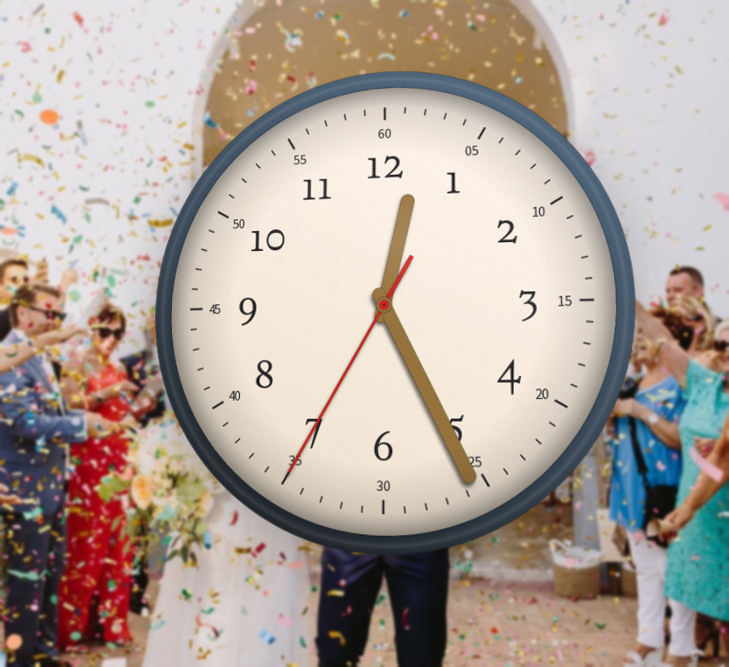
12h25m35s
